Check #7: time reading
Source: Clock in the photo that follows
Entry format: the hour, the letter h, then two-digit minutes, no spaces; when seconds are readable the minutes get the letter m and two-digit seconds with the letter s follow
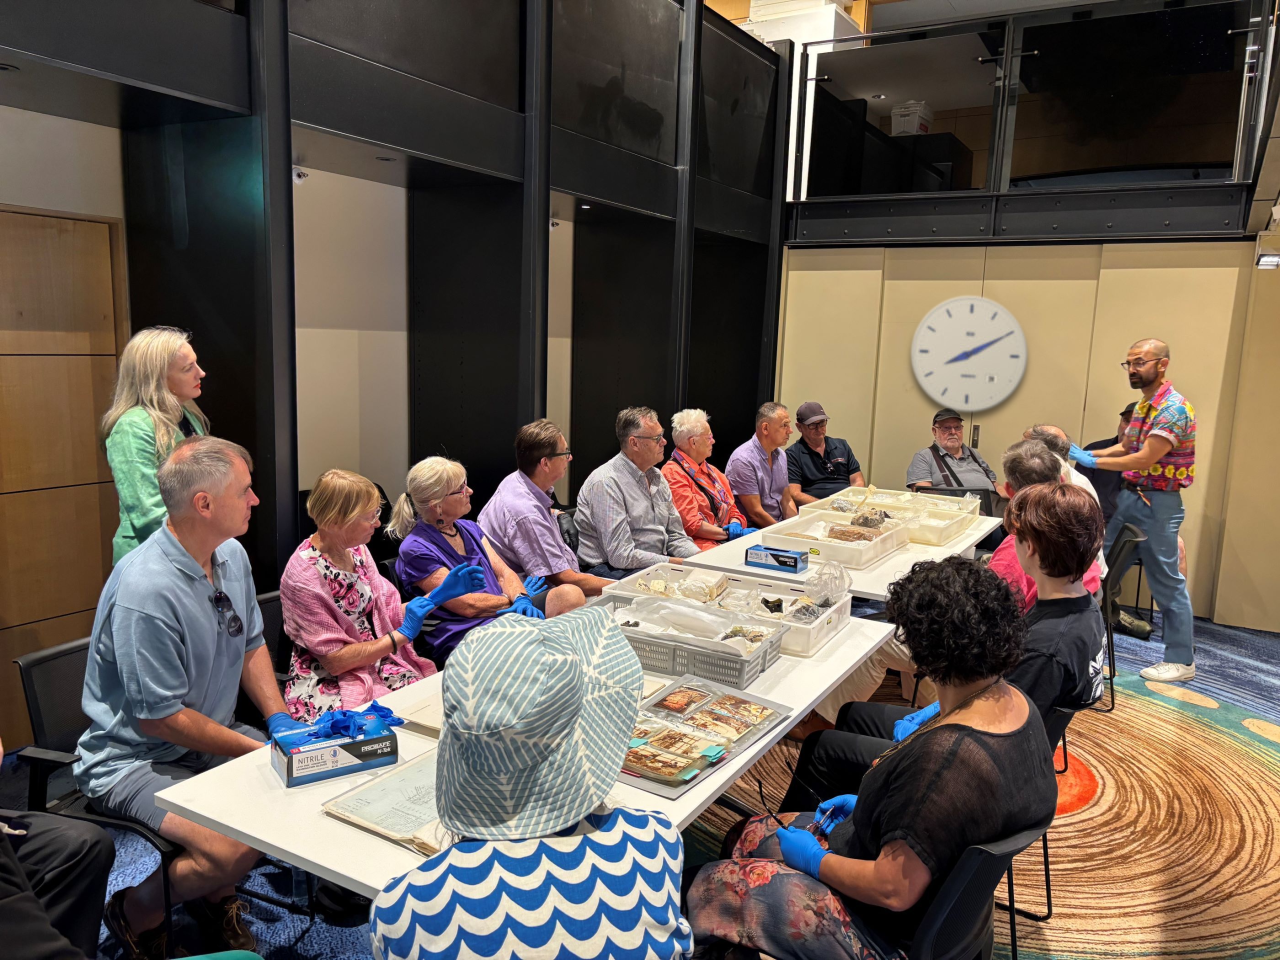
8h10
